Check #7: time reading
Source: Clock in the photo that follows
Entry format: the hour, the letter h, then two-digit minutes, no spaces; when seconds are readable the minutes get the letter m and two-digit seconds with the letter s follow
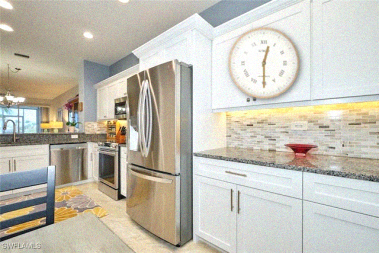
12h30
